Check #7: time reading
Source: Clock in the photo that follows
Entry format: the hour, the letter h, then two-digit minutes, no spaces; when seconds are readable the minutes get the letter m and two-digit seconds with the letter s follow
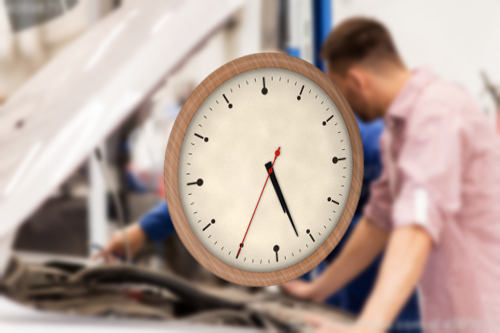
5h26m35s
